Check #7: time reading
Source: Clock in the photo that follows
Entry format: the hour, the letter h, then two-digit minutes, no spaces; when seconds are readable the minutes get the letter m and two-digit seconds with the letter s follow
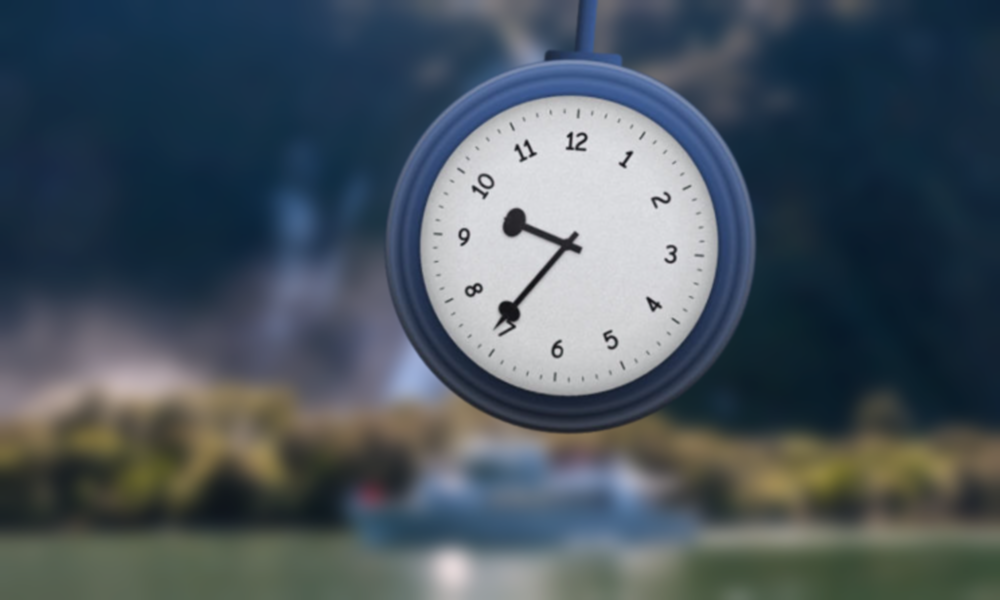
9h36
